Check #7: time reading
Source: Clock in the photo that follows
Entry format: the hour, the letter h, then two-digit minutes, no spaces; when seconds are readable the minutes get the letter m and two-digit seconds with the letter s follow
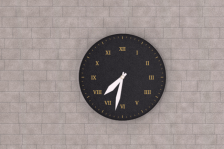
7h32
